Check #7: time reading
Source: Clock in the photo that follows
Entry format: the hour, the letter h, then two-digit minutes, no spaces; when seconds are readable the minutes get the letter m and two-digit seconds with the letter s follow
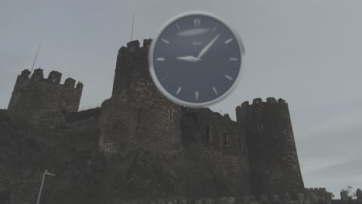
9h07
